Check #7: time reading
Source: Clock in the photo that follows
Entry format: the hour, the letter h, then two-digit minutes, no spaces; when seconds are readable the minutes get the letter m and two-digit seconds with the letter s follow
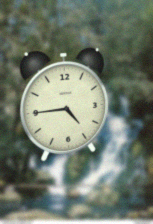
4h45
